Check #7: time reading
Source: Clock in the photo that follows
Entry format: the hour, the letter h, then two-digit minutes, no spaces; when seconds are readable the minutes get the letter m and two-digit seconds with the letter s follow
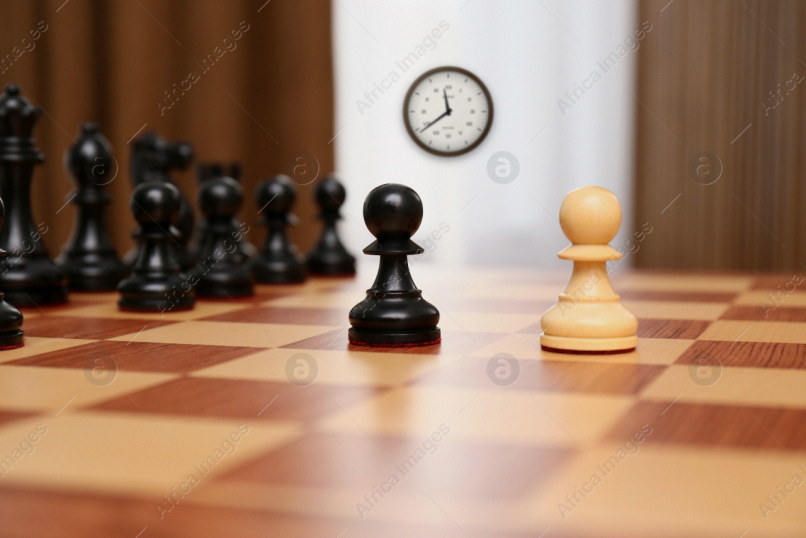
11h39
